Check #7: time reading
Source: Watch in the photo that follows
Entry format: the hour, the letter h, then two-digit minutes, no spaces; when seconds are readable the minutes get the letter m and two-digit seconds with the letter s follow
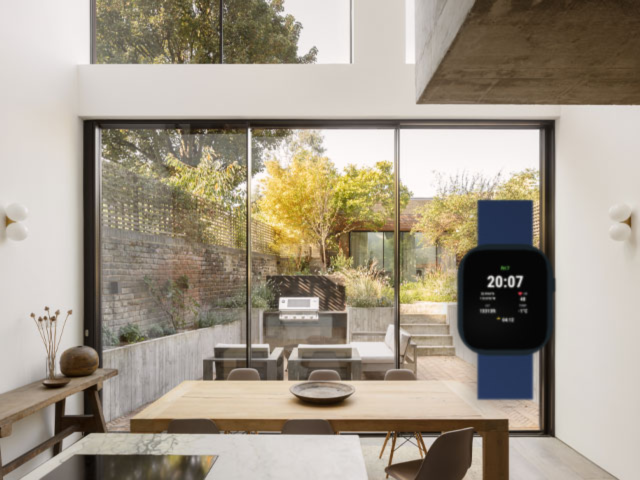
20h07
